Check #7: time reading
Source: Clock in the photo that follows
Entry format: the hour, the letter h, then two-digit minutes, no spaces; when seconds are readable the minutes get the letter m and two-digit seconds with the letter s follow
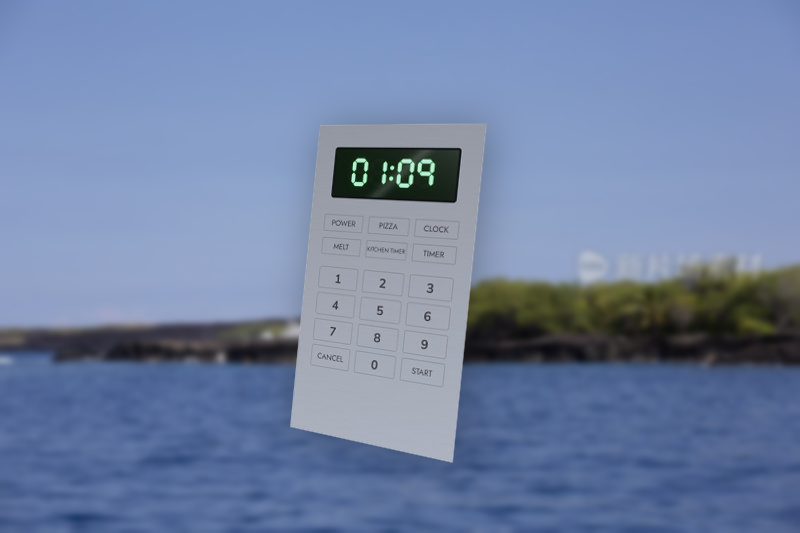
1h09
